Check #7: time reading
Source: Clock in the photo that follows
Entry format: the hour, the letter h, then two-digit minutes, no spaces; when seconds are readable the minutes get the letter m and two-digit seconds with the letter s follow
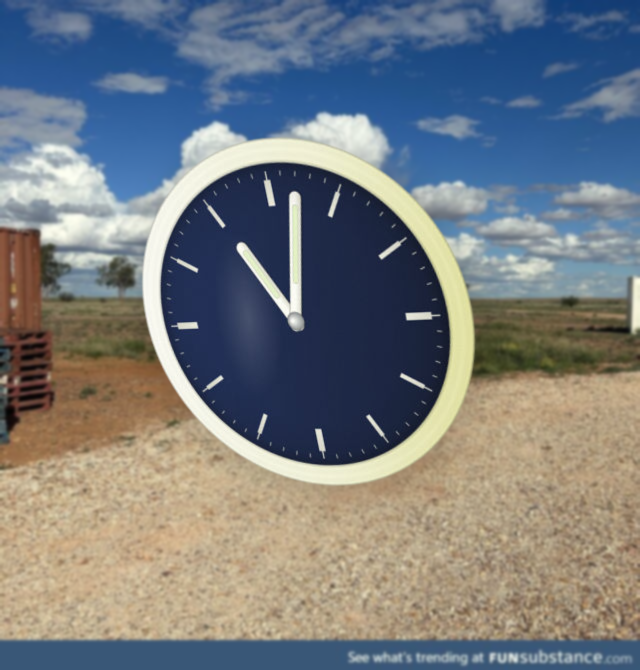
11h02
